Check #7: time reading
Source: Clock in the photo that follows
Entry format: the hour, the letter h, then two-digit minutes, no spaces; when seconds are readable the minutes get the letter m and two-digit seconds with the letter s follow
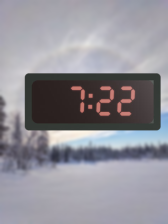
7h22
